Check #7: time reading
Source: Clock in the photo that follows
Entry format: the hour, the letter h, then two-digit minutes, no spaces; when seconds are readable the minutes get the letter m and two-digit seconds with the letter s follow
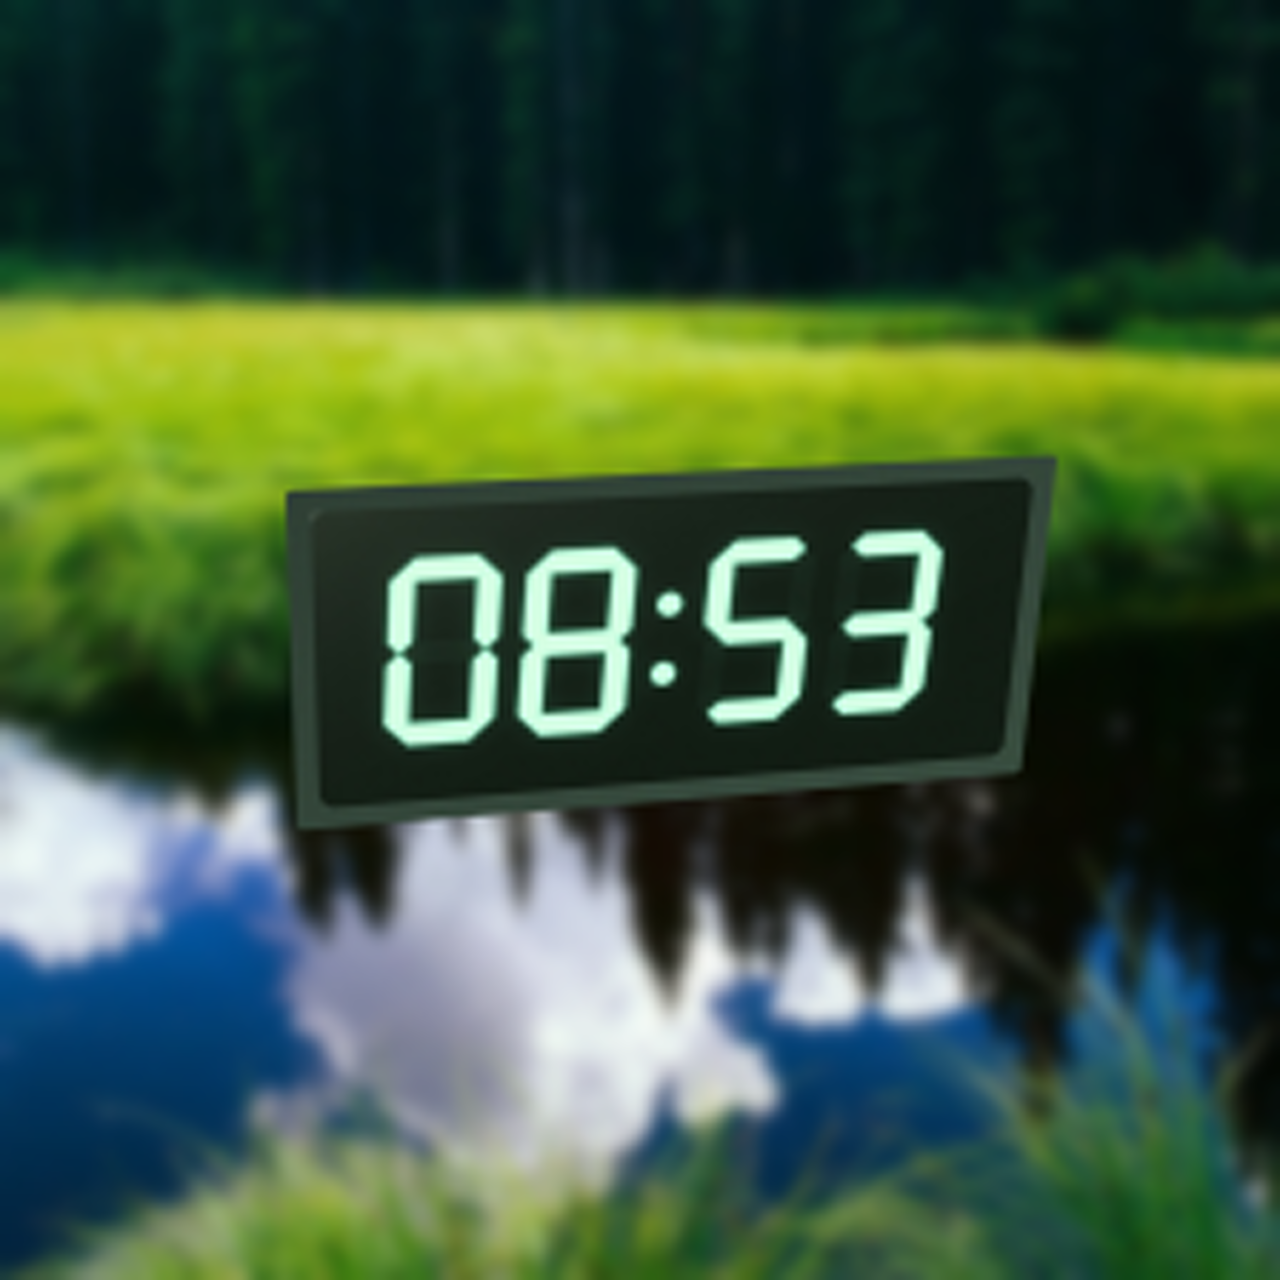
8h53
